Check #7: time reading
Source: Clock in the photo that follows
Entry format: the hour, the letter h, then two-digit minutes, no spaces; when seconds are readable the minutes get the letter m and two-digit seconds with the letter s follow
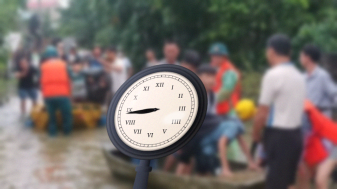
8h44
